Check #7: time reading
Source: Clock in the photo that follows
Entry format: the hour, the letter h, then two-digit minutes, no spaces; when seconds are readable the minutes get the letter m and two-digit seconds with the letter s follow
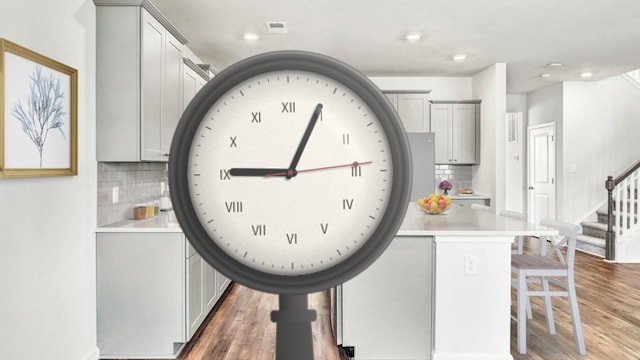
9h04m14s
